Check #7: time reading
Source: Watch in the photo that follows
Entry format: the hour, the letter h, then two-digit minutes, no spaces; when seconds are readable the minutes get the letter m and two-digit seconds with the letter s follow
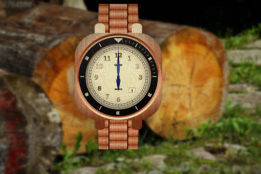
6h00
